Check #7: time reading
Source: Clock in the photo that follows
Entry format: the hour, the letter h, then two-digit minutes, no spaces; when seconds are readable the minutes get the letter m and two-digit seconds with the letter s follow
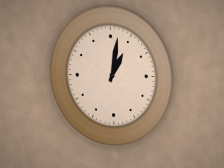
1h02
